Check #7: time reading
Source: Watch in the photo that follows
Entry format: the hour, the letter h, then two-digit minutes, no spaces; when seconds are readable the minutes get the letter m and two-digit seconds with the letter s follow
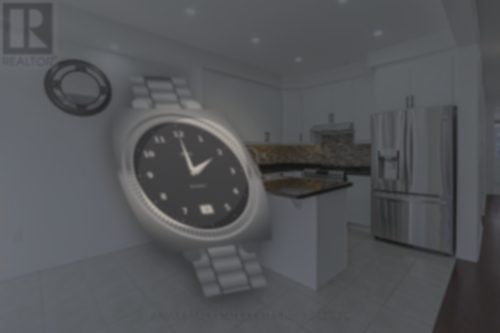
2h00
